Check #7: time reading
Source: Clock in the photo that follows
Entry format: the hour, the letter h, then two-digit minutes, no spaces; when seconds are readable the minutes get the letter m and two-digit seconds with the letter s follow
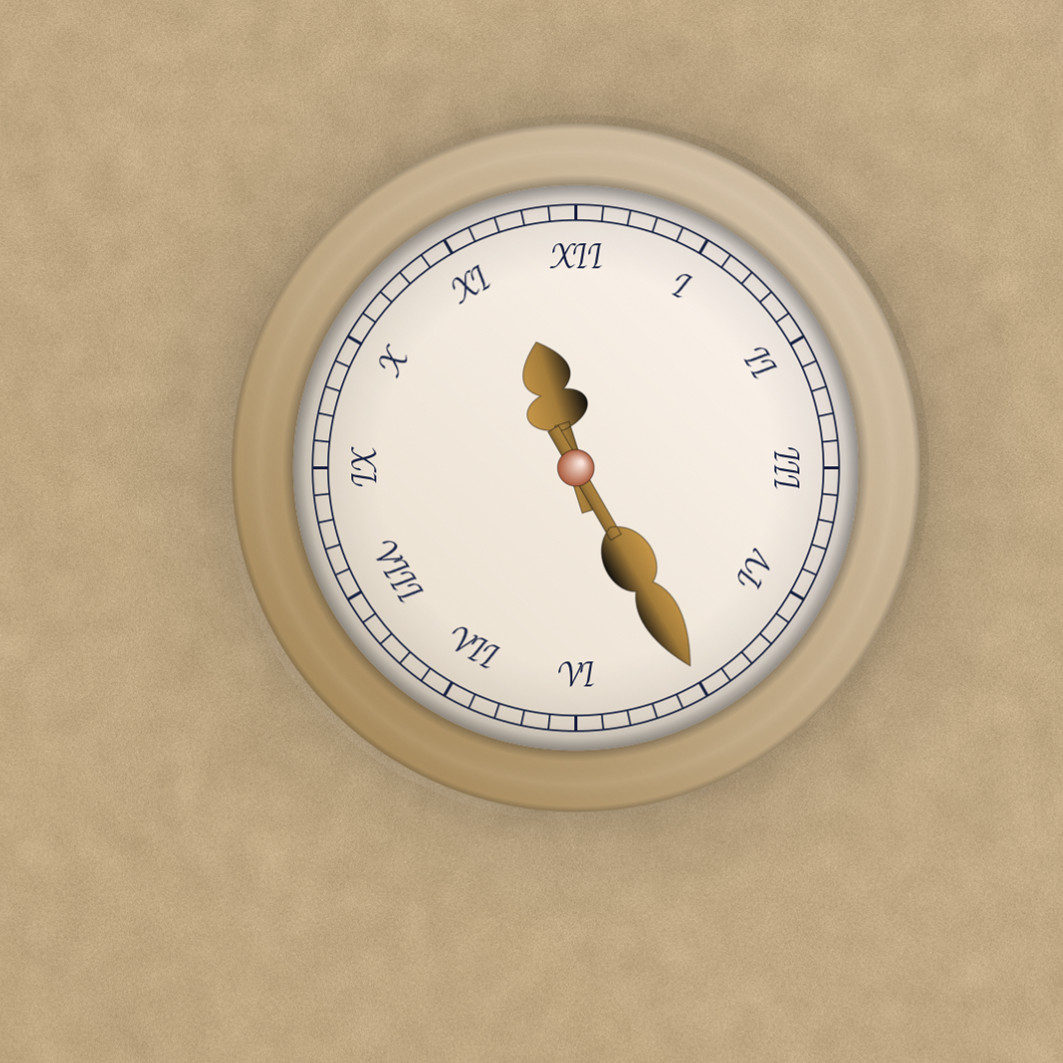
11h25
